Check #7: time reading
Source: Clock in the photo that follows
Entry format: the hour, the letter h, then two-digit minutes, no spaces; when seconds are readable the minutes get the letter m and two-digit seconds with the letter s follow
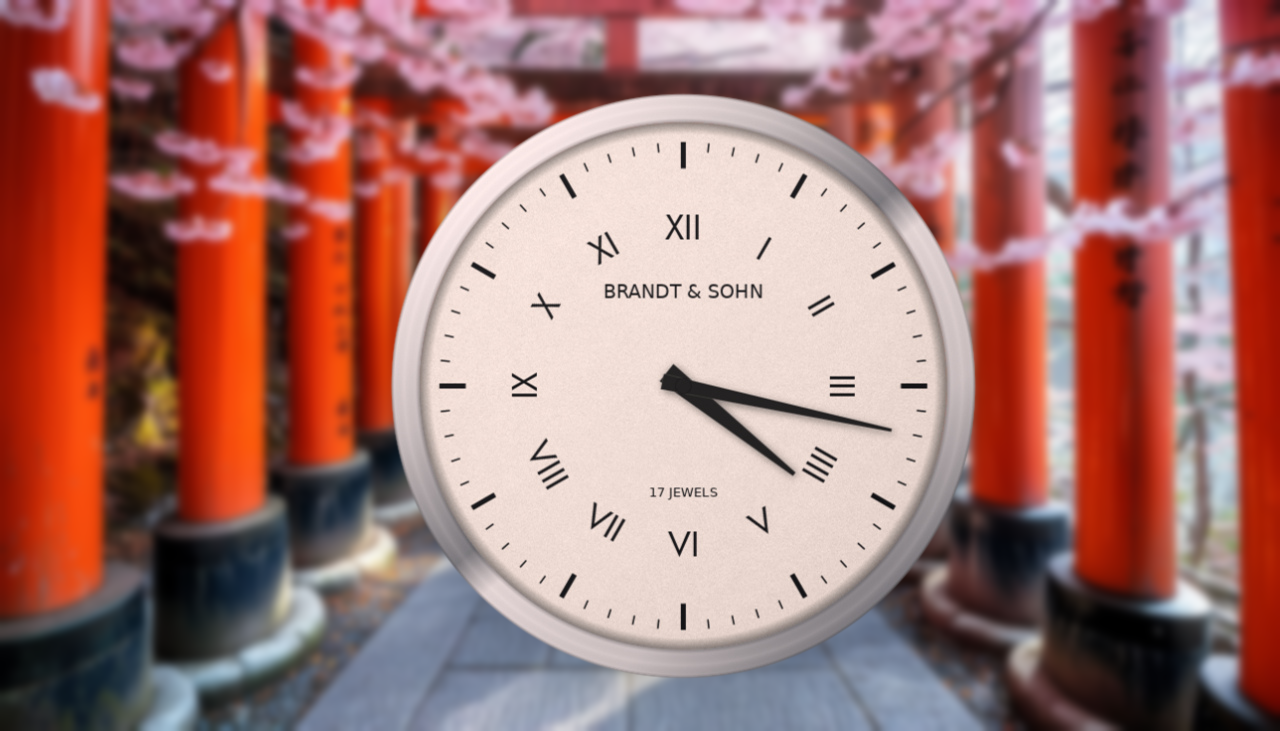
4h17
